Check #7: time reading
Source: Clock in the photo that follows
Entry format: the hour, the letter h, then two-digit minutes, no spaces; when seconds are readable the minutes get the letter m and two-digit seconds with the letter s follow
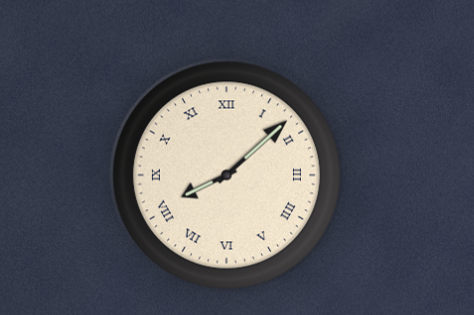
8h08
